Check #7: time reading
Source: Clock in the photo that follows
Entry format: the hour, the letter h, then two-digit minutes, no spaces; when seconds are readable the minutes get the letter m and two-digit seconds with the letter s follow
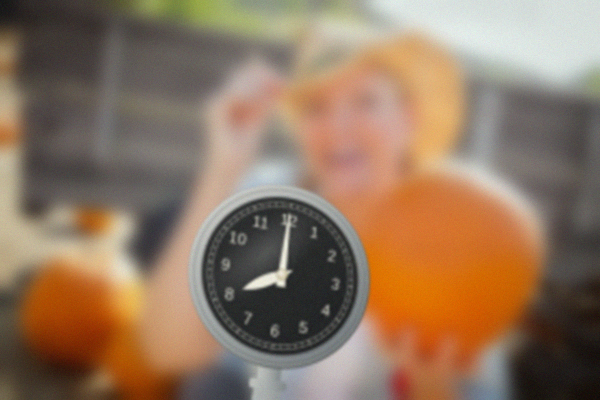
8h00
